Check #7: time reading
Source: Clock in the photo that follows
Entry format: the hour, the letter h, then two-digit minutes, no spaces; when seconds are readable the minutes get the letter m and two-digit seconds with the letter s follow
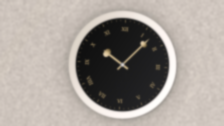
10h07
